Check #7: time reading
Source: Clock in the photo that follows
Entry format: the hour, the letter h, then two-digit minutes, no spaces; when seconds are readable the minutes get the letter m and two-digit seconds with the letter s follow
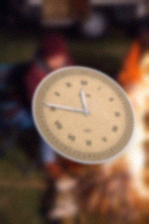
11h46
